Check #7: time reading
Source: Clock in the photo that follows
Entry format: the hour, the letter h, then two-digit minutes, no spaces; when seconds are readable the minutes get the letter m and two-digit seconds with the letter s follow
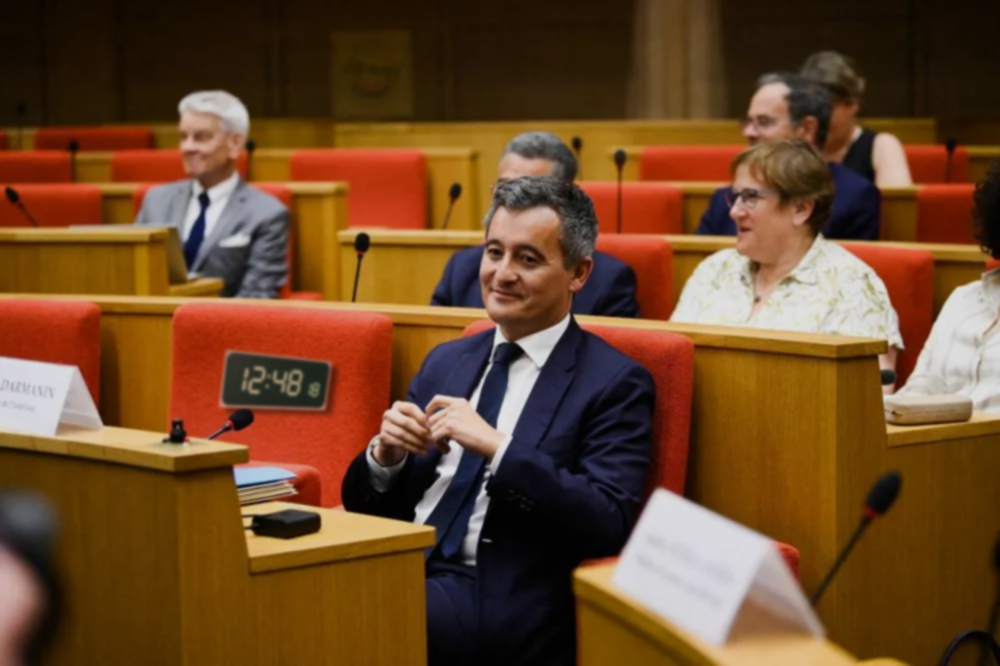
12h48
